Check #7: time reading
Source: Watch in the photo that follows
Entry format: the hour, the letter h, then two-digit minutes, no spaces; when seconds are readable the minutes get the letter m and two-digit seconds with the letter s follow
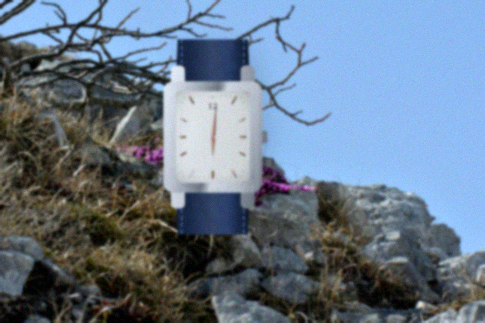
6h01
